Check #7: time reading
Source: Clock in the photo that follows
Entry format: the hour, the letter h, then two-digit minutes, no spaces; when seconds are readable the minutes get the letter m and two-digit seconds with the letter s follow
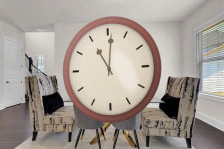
11h01
